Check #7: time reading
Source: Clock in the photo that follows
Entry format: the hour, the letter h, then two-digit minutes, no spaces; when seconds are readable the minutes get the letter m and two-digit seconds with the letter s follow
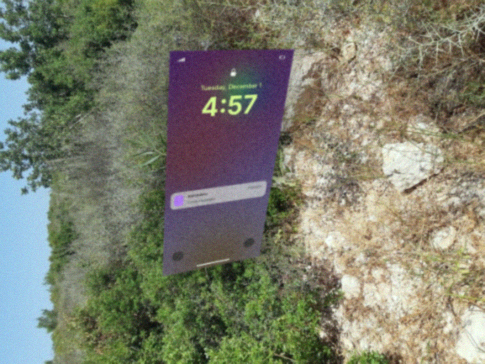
4h57
